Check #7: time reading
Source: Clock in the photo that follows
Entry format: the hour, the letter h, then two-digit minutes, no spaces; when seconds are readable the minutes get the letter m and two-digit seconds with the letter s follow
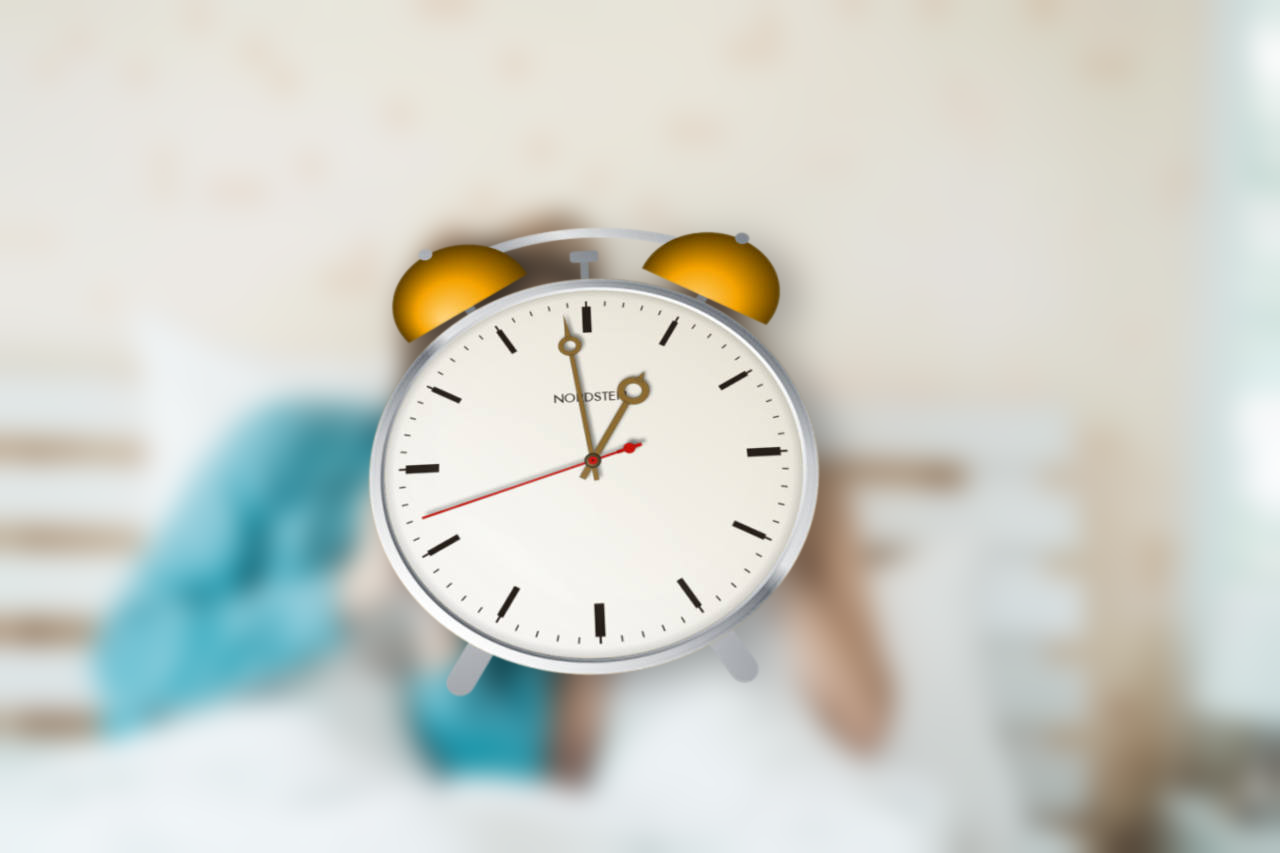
12h58m42s
